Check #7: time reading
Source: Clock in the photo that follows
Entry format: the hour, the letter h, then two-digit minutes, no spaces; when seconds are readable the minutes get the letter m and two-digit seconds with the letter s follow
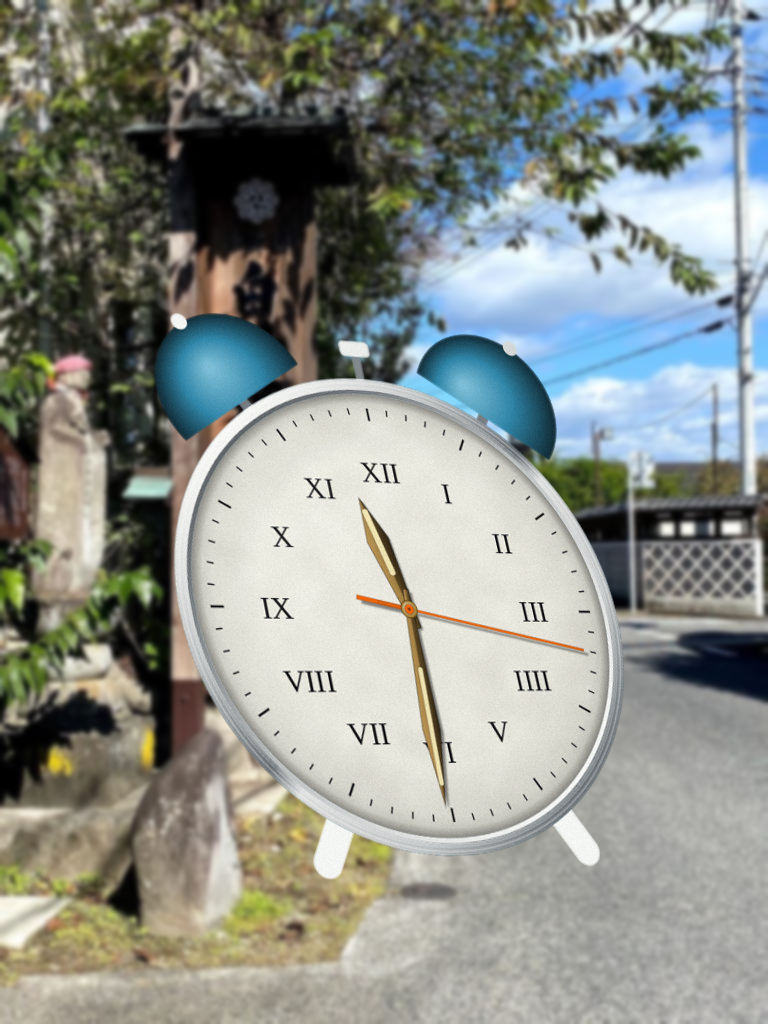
11h30m17s
